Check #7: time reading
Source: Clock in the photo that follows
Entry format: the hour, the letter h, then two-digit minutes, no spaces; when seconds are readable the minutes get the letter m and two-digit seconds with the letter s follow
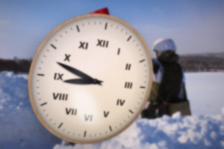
8h48
